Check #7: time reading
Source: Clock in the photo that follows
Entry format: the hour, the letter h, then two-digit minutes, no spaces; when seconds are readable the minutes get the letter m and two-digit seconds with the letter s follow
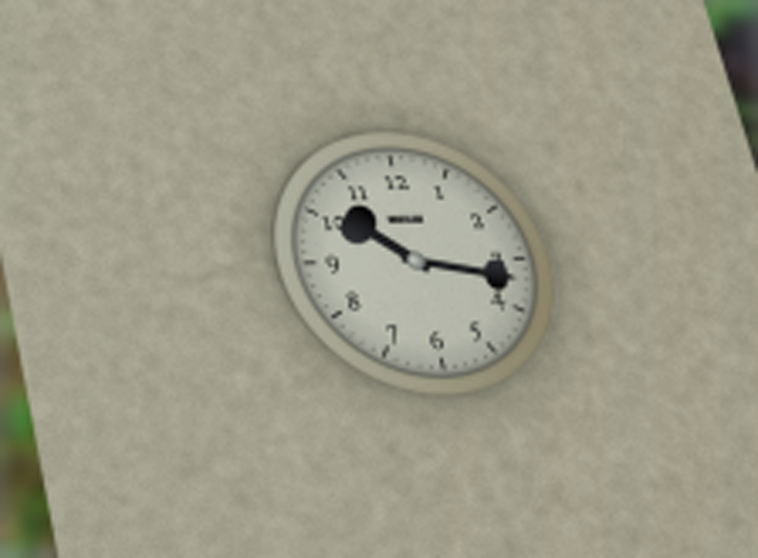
10h17
